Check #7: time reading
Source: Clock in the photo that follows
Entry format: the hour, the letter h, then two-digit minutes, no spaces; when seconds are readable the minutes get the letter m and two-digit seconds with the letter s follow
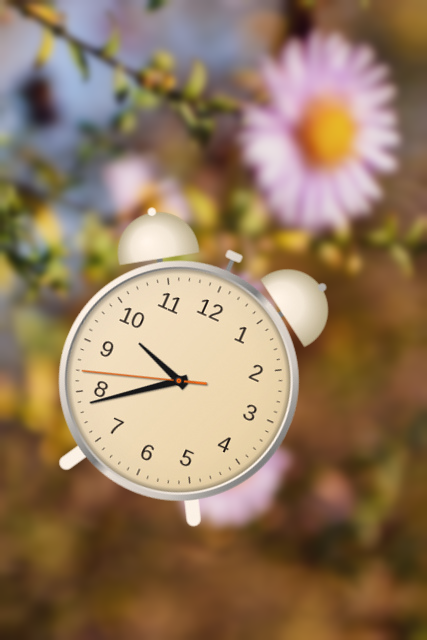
9h38m42s
